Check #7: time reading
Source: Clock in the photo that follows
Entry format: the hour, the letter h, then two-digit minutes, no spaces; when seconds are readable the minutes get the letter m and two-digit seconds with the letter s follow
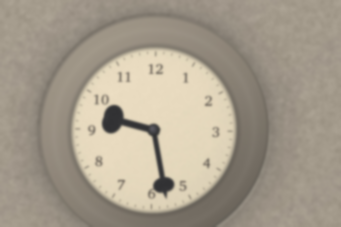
9h28
